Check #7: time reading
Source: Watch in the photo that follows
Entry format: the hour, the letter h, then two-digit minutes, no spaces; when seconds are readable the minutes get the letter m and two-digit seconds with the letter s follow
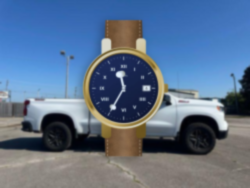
11h35
